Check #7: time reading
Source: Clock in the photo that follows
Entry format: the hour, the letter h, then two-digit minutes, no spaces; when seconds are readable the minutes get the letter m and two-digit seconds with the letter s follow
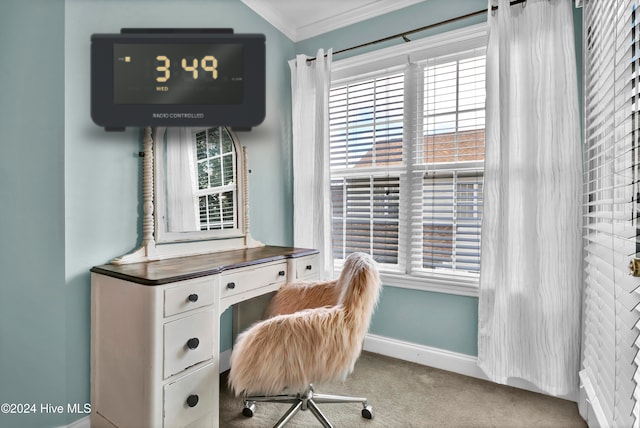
3h49
